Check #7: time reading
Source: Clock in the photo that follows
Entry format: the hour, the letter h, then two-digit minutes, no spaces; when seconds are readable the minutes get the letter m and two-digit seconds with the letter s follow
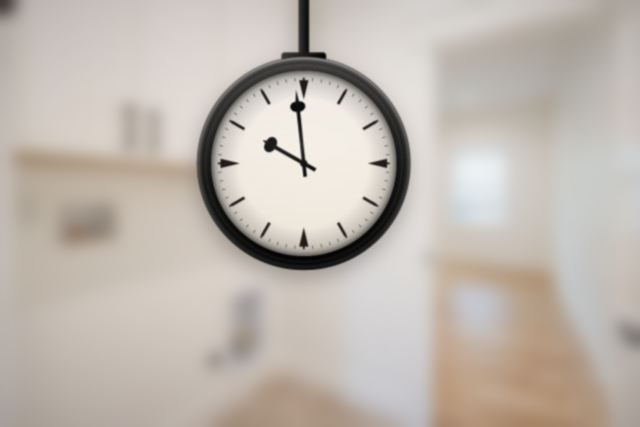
9h59
